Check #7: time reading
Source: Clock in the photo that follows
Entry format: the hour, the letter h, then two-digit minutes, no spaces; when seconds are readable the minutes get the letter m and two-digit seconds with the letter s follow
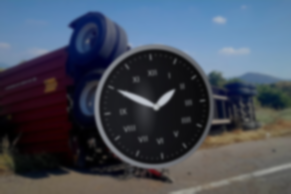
1h50
